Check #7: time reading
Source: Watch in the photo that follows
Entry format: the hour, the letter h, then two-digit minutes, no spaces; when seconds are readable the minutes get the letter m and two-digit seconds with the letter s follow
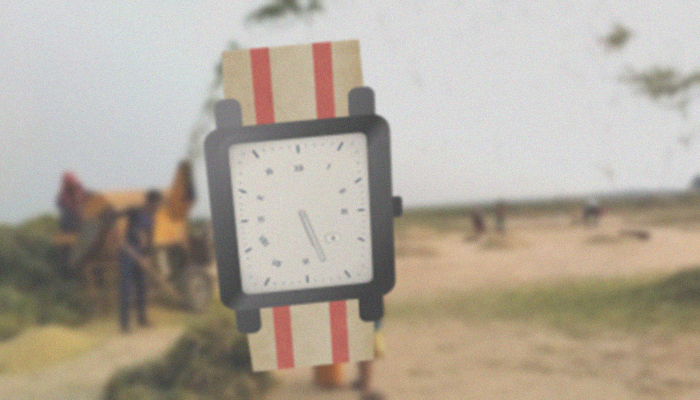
5h27
